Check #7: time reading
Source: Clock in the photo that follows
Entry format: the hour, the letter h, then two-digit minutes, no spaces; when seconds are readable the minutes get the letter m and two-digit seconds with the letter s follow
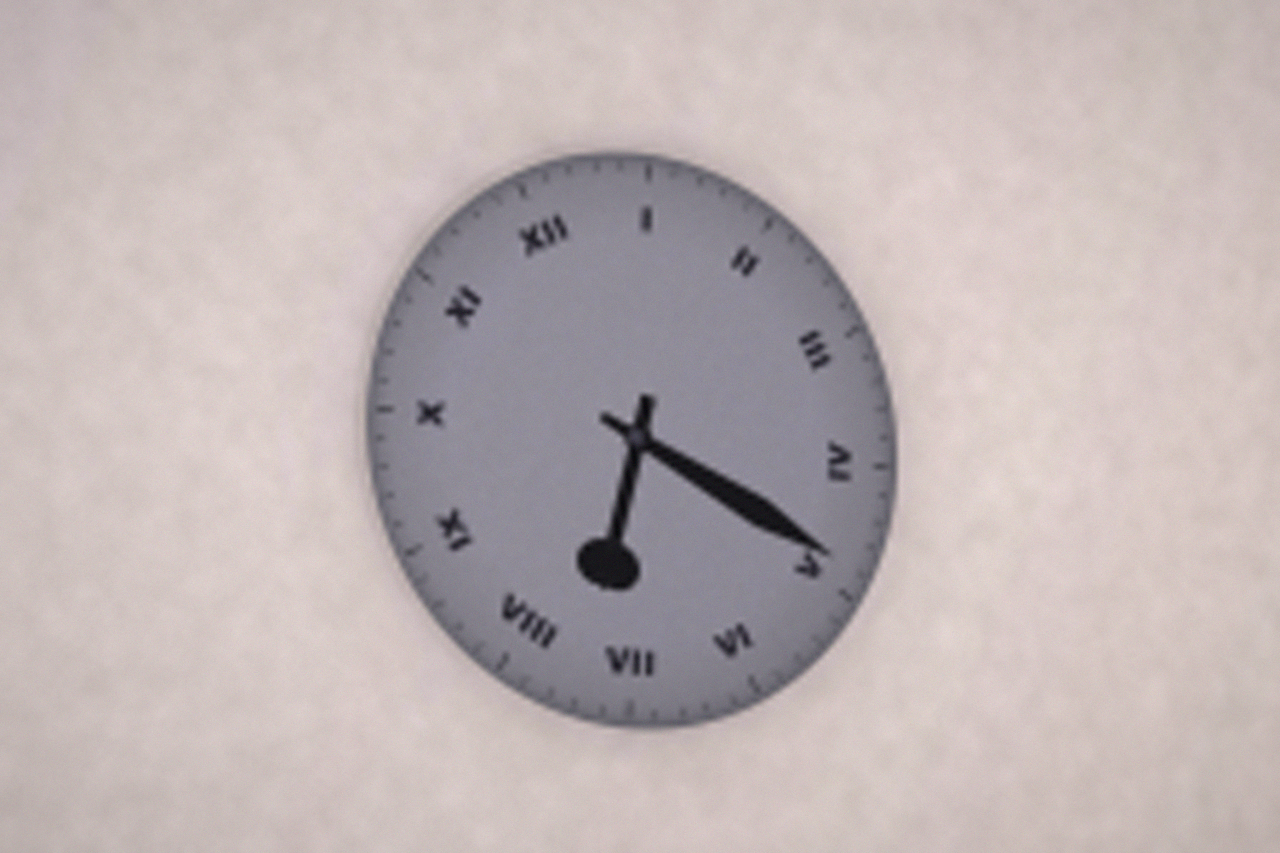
7h24
